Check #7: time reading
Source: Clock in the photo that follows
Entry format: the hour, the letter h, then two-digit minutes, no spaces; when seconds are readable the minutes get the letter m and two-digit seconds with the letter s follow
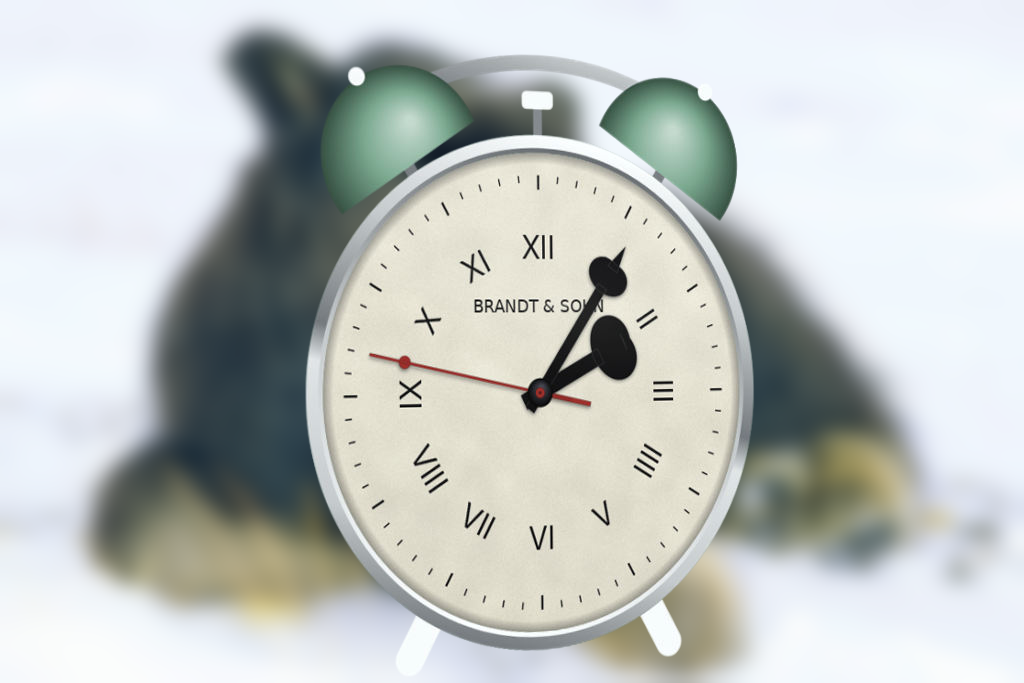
2h05m47s
